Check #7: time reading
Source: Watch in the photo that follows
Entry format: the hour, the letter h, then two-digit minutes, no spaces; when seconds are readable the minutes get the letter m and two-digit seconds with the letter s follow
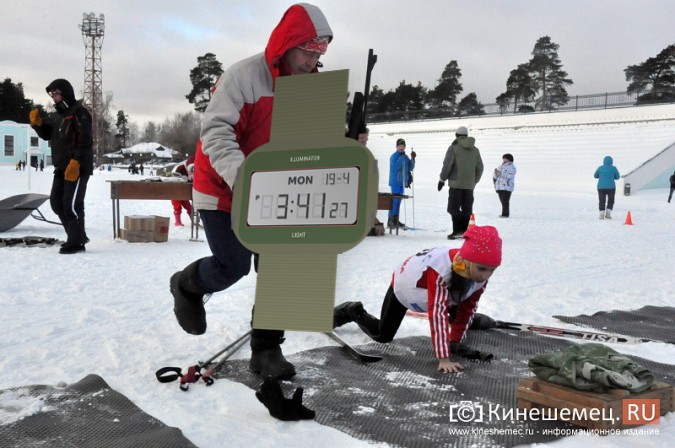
3h41m27s
